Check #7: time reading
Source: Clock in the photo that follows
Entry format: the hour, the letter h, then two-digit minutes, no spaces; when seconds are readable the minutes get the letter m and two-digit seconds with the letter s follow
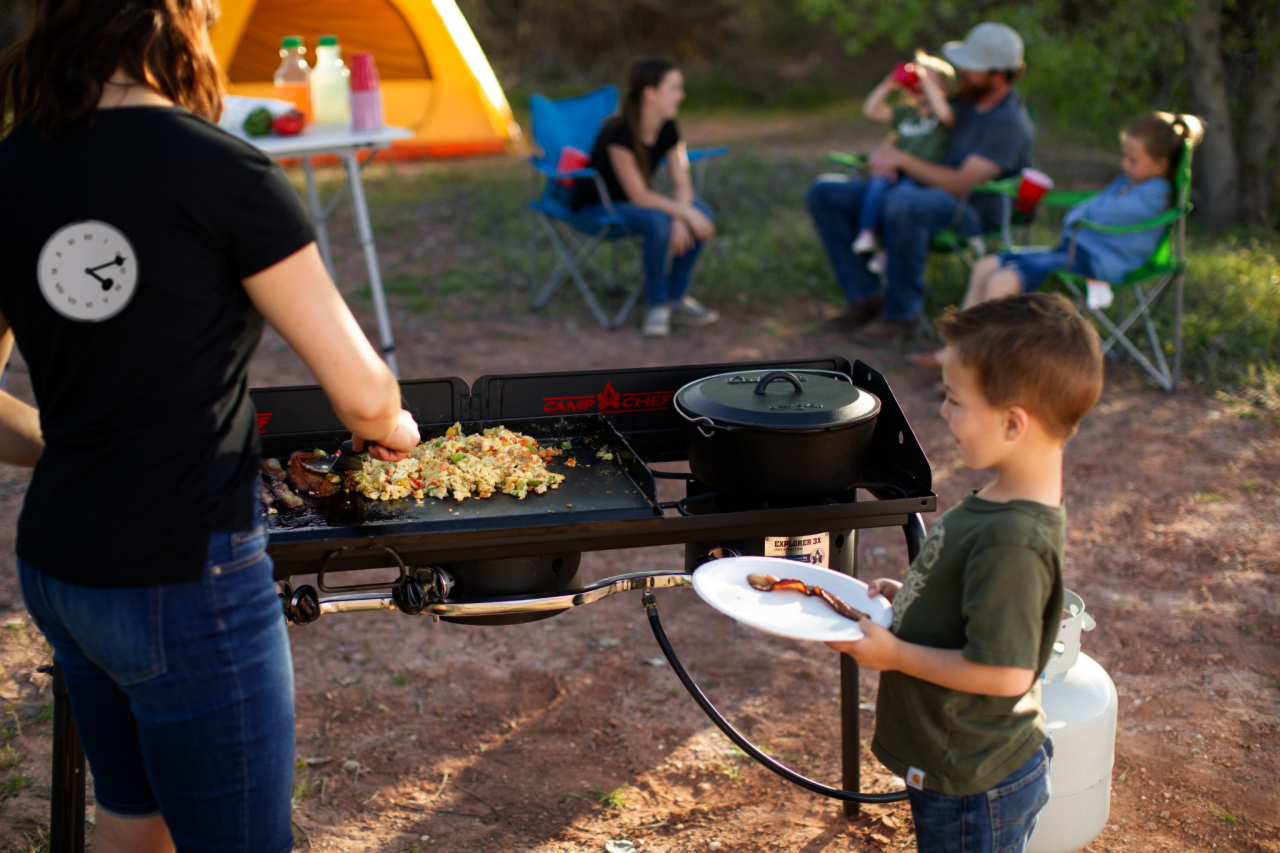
4h12
